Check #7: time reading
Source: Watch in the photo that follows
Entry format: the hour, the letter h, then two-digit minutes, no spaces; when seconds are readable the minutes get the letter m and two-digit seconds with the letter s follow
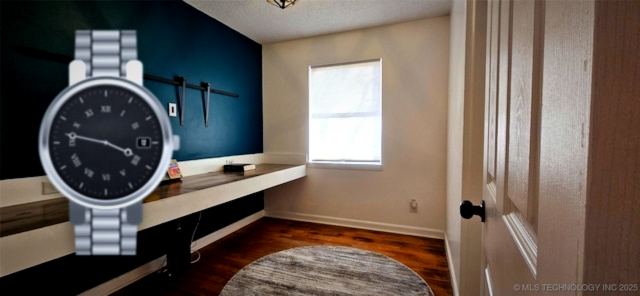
3h47
